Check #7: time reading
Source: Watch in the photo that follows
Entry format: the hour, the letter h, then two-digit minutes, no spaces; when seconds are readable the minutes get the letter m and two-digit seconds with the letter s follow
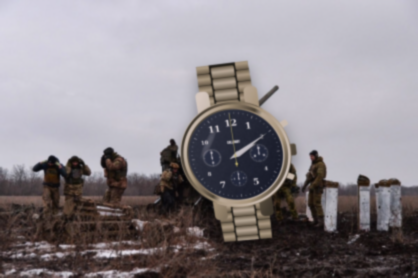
2h10
